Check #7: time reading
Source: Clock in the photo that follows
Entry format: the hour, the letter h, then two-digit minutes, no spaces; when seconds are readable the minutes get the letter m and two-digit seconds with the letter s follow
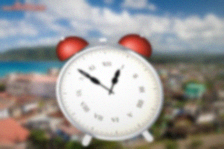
12h52
